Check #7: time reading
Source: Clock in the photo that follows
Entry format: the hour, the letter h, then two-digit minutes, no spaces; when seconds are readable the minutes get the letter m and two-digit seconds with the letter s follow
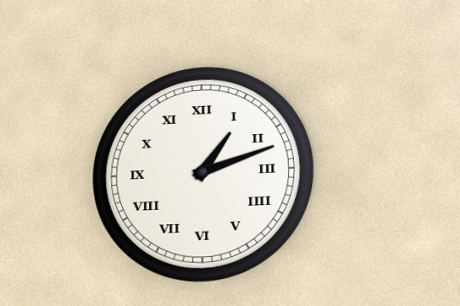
1h12
